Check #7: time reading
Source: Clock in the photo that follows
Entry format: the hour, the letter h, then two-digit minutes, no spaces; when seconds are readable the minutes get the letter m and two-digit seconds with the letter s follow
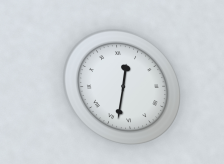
12h33
